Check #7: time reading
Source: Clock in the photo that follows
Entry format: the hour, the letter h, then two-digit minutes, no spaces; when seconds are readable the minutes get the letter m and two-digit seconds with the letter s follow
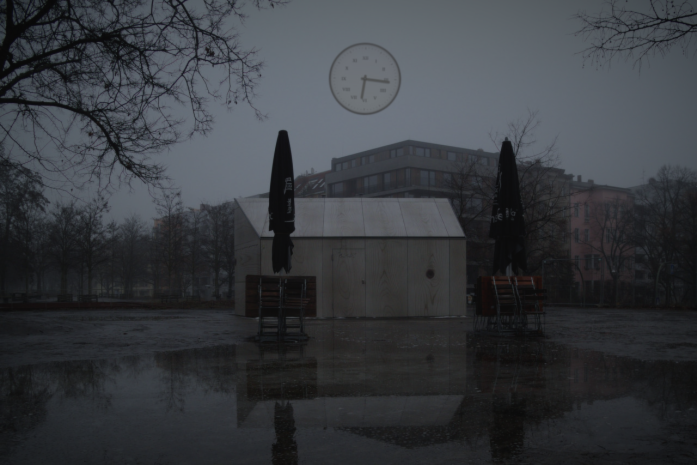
6h16
